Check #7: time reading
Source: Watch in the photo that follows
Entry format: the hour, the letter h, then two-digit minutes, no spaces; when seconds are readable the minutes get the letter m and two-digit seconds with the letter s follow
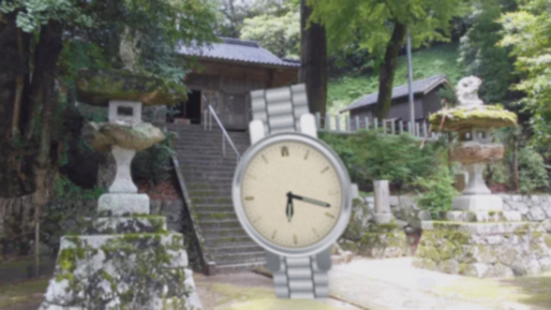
6h18
